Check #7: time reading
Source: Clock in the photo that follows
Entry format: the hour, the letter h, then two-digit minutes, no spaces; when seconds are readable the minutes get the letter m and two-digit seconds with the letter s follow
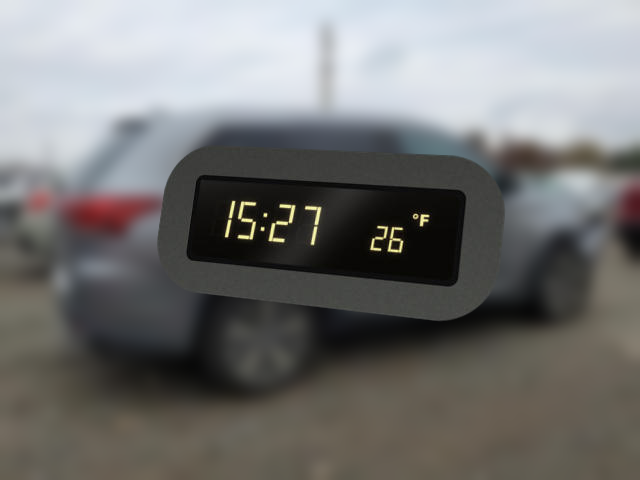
15h27
